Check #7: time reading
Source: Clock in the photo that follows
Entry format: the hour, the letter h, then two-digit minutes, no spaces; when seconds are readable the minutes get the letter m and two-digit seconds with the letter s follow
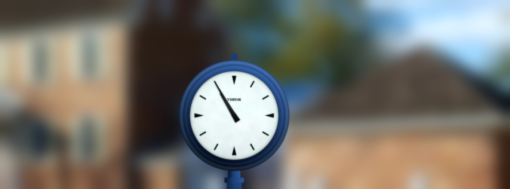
10h55
